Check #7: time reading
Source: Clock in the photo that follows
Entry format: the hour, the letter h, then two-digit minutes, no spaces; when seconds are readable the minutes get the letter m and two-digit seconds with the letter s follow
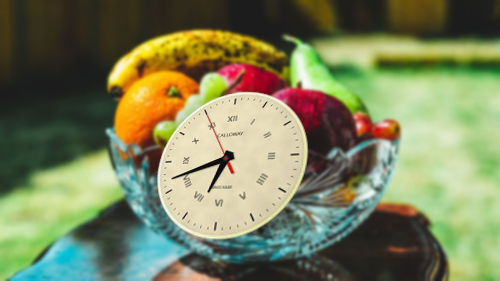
6h41m55s
